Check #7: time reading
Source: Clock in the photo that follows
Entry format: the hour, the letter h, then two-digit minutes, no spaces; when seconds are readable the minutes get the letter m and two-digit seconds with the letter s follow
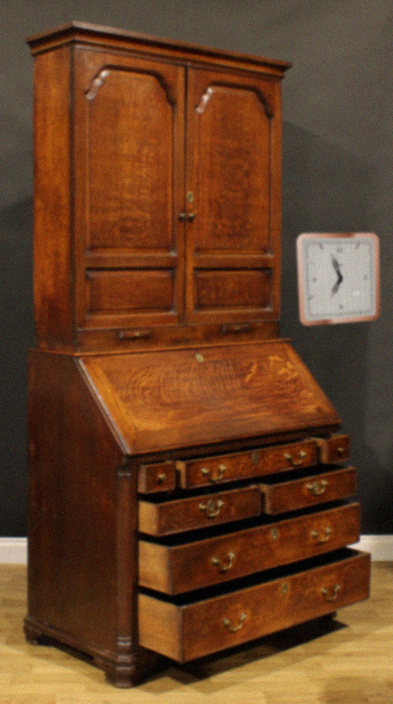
6h57
